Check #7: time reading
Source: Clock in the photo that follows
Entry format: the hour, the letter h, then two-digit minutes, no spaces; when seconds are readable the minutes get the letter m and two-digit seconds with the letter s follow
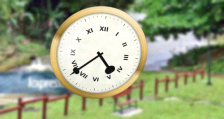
4h38
